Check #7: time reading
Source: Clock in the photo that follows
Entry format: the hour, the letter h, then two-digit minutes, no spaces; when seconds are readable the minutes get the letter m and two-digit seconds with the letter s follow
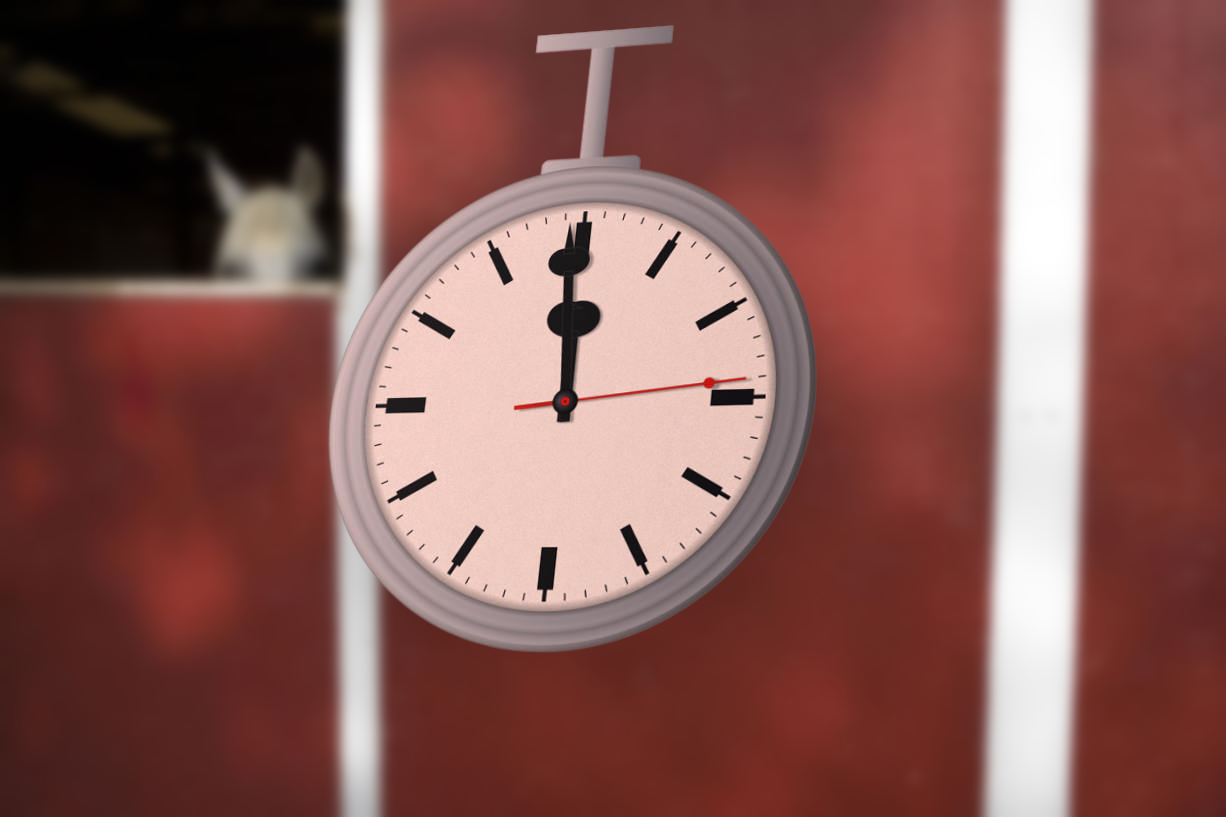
11h59m14s
